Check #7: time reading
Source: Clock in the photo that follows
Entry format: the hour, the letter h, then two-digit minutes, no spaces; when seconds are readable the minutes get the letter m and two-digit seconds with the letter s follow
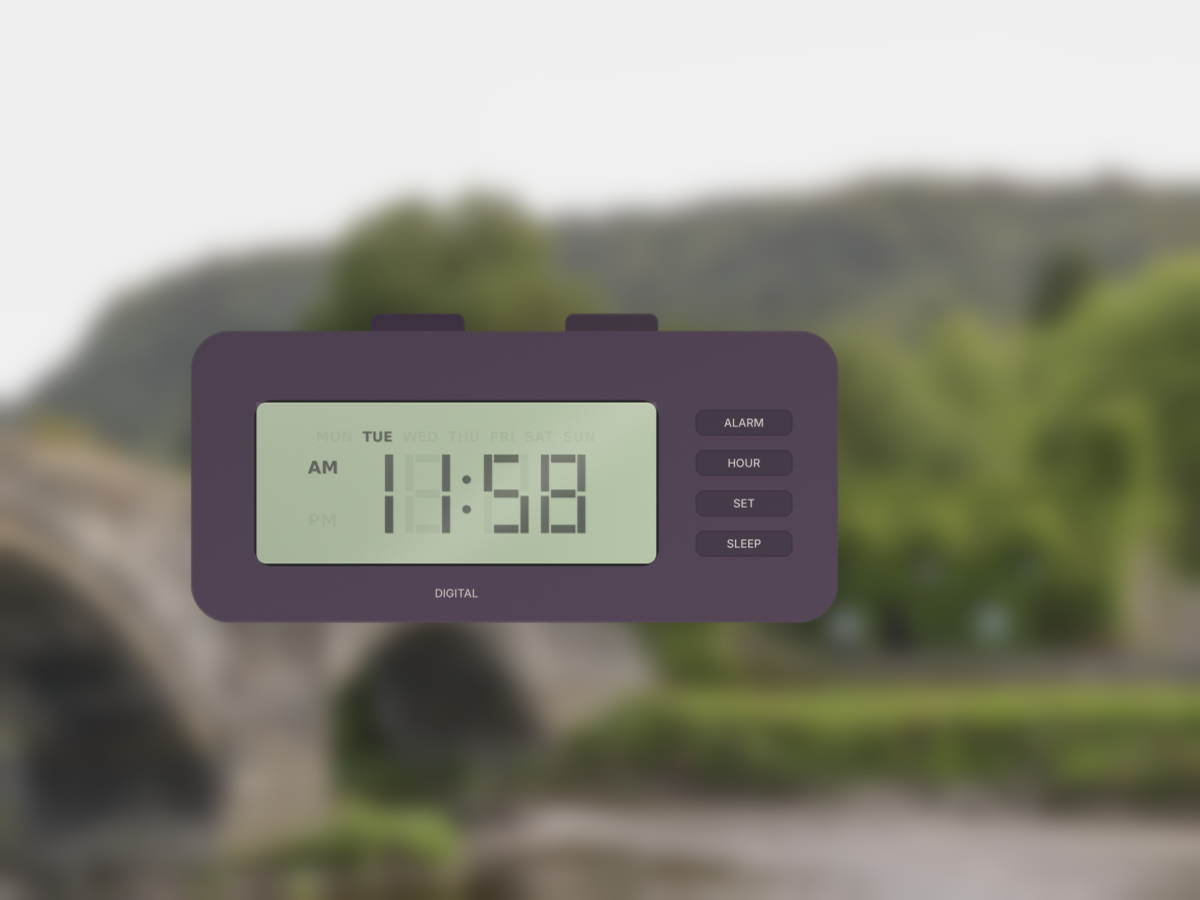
11h58
